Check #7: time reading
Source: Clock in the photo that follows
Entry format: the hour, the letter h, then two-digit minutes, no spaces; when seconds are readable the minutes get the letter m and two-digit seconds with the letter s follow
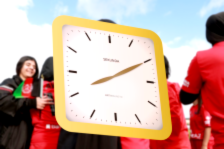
8h10
